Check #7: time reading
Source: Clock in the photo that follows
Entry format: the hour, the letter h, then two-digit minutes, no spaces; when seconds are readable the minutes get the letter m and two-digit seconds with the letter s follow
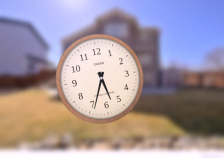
5h34
